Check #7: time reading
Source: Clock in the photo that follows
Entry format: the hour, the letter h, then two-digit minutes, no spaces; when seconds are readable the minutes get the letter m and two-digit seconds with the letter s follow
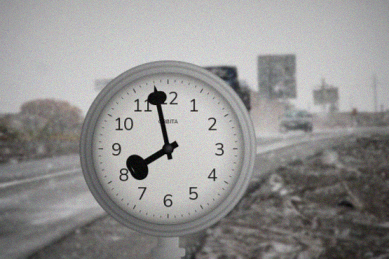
7h58
